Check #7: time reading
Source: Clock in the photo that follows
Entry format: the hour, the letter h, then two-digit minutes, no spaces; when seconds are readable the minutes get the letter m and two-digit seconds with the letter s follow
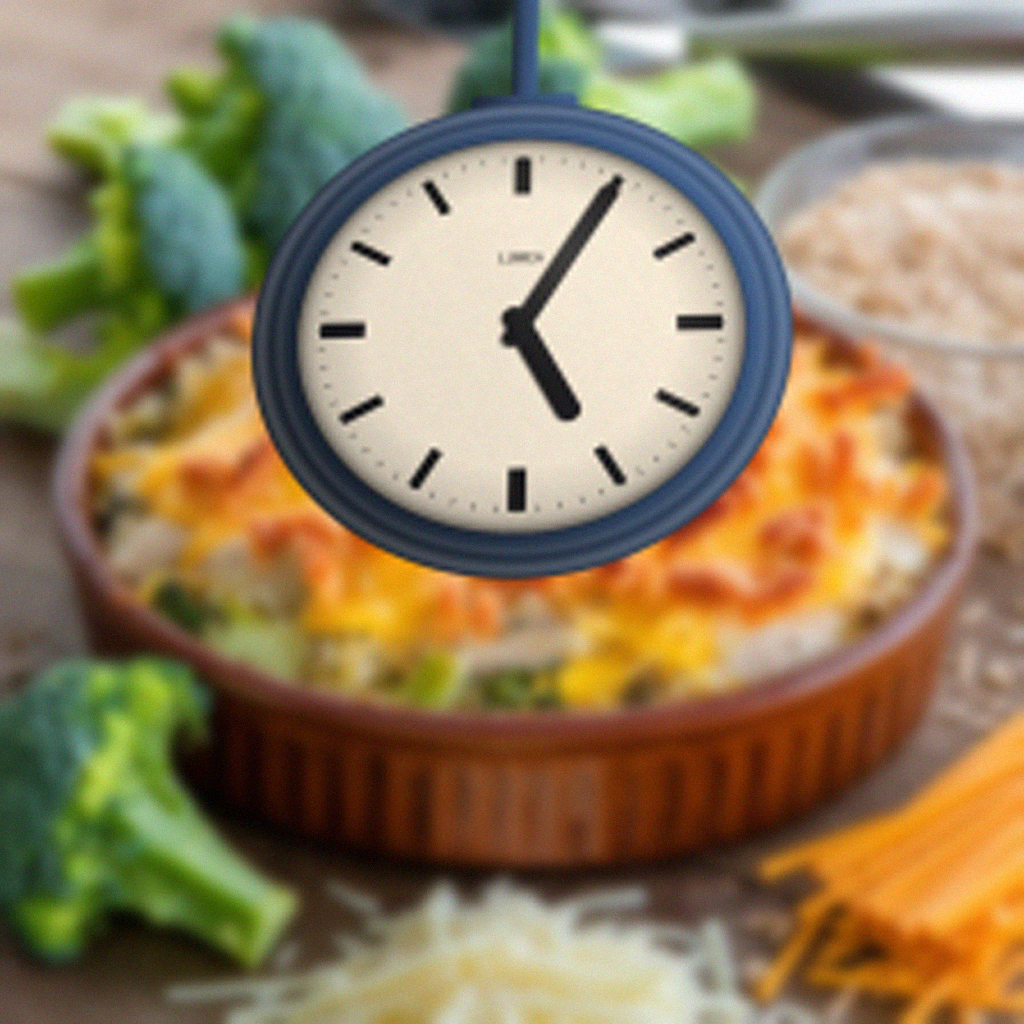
5h05
